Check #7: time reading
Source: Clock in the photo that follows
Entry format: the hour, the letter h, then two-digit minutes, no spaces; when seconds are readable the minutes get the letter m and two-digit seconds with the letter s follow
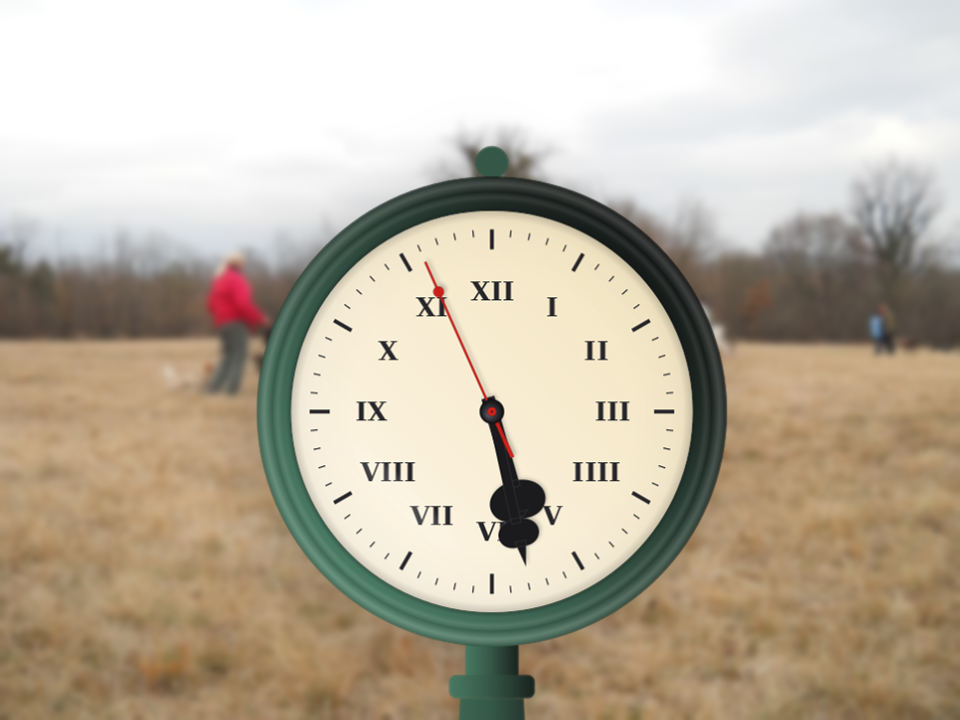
5h27m56s
